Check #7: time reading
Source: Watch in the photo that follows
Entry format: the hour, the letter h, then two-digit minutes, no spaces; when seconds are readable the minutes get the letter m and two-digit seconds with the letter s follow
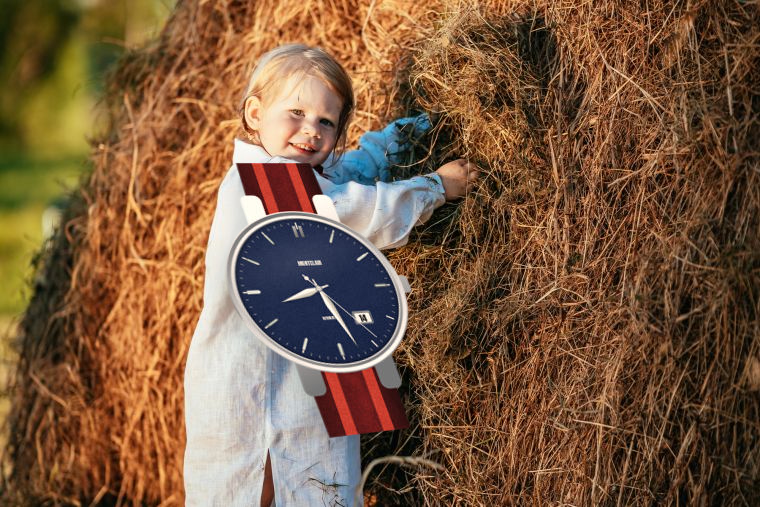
8h27m24s
